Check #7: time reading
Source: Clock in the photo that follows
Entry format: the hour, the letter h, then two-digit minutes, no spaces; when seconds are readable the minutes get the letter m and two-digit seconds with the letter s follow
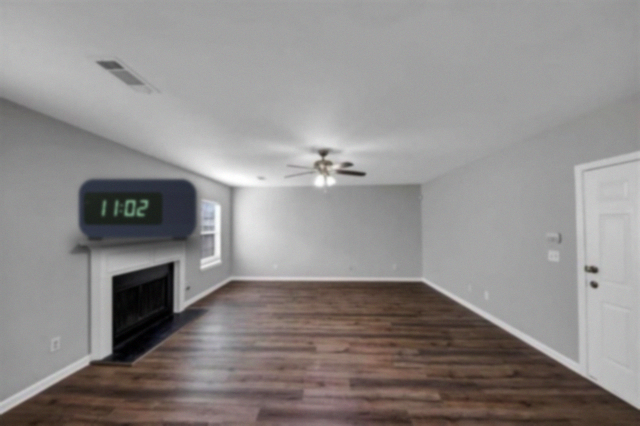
11h02
